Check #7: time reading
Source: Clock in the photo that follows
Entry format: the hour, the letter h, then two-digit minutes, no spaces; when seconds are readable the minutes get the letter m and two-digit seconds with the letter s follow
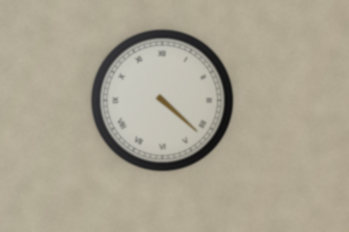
4h22
